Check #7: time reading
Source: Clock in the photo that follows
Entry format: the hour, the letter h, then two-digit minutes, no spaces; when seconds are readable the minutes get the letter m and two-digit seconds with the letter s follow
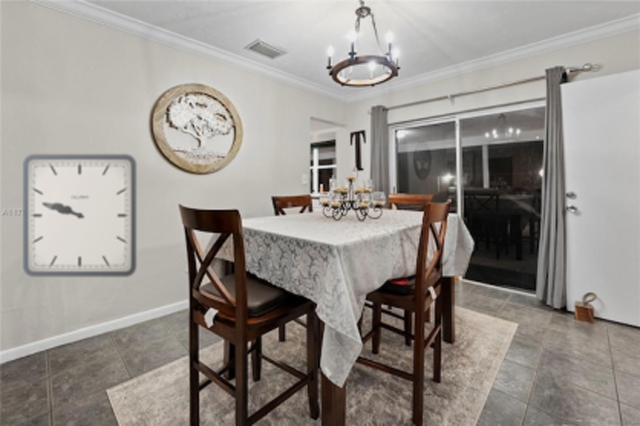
9h48
